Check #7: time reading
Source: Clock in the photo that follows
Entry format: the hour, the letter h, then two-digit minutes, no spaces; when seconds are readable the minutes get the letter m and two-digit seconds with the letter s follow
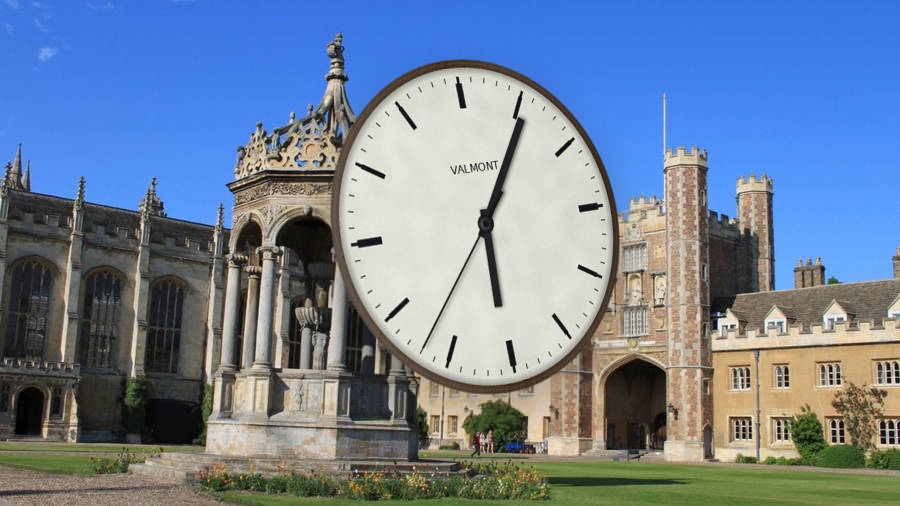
6h05m37s
